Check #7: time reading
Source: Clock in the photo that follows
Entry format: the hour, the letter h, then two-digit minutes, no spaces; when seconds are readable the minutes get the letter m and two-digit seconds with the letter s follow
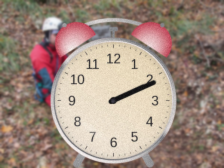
2h11
